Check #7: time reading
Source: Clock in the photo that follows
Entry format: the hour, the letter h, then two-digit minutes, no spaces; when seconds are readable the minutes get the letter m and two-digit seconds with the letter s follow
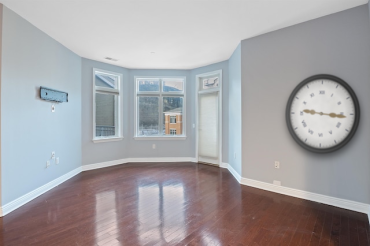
9h16
